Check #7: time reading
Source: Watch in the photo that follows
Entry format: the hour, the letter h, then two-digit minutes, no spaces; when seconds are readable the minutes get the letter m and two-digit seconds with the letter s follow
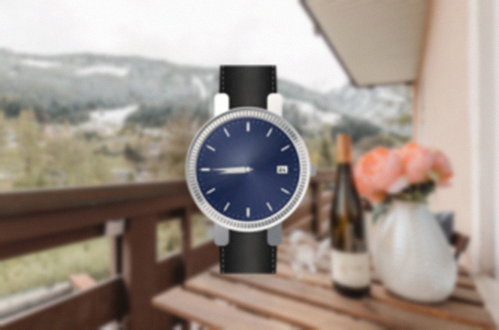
8h45
